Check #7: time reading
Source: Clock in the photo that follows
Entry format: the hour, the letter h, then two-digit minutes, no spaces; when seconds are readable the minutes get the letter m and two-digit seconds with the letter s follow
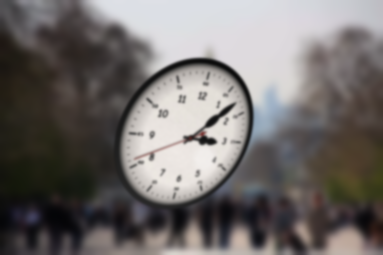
3h07m41s
